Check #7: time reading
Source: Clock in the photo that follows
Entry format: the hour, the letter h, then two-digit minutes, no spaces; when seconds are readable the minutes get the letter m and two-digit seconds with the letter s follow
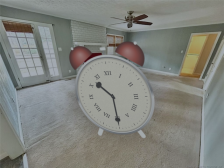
10h30
